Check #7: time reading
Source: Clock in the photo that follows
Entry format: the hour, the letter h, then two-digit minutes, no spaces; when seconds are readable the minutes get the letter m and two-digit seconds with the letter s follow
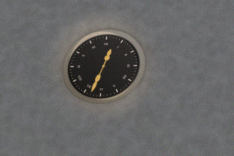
12h33
